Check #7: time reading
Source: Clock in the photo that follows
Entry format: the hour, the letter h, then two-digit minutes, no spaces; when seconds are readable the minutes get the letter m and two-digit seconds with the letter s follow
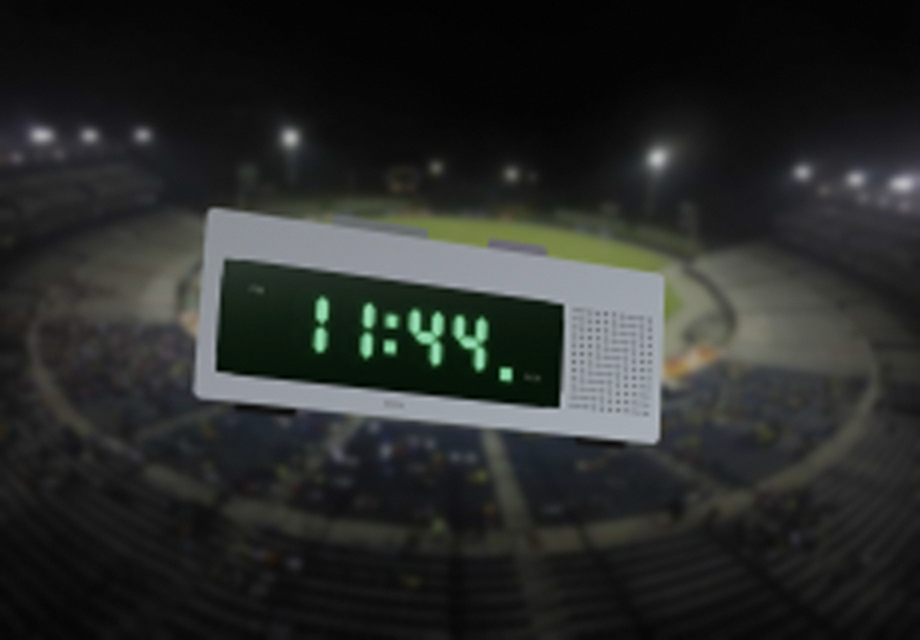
11h44
